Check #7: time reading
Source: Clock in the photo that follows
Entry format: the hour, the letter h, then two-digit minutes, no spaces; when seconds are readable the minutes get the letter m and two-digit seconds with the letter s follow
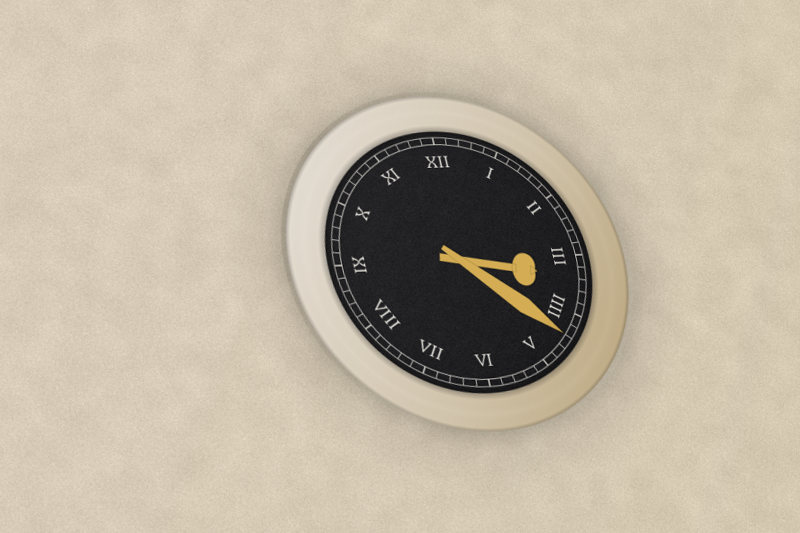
3h22
